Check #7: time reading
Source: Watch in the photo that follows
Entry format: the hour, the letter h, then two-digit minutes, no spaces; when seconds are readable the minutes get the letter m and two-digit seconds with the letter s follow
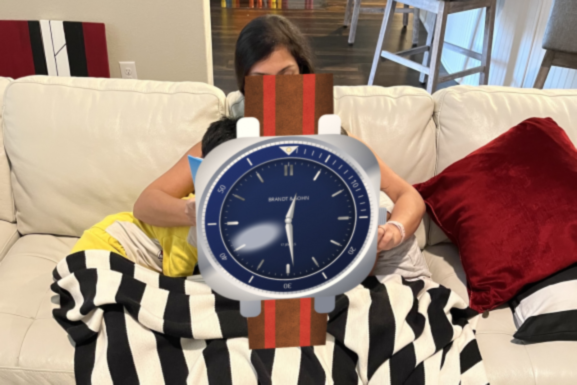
12h29
